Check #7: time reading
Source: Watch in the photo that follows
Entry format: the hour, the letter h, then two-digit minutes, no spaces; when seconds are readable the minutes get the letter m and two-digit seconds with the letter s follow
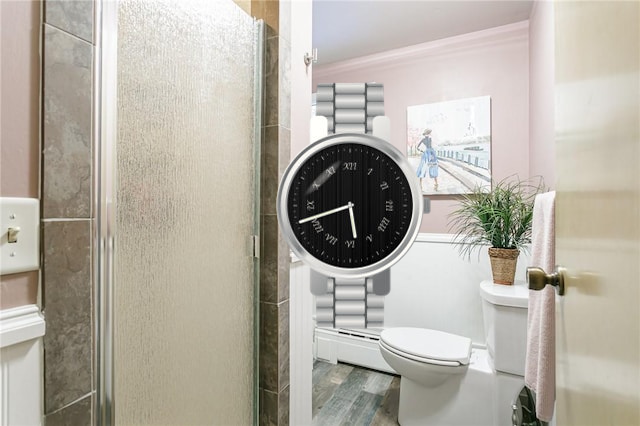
5h42
